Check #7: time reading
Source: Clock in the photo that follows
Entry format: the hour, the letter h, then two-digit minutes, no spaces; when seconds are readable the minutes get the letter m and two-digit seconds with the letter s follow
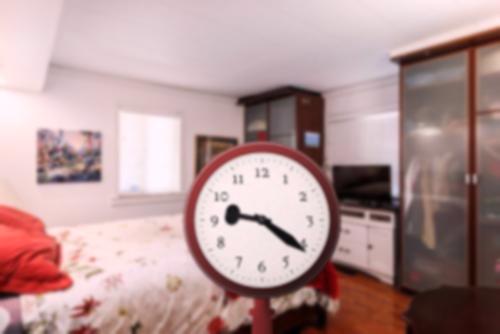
9h21
